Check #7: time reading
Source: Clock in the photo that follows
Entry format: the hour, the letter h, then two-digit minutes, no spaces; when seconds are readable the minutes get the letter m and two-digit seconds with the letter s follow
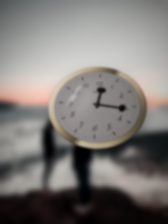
12h16
